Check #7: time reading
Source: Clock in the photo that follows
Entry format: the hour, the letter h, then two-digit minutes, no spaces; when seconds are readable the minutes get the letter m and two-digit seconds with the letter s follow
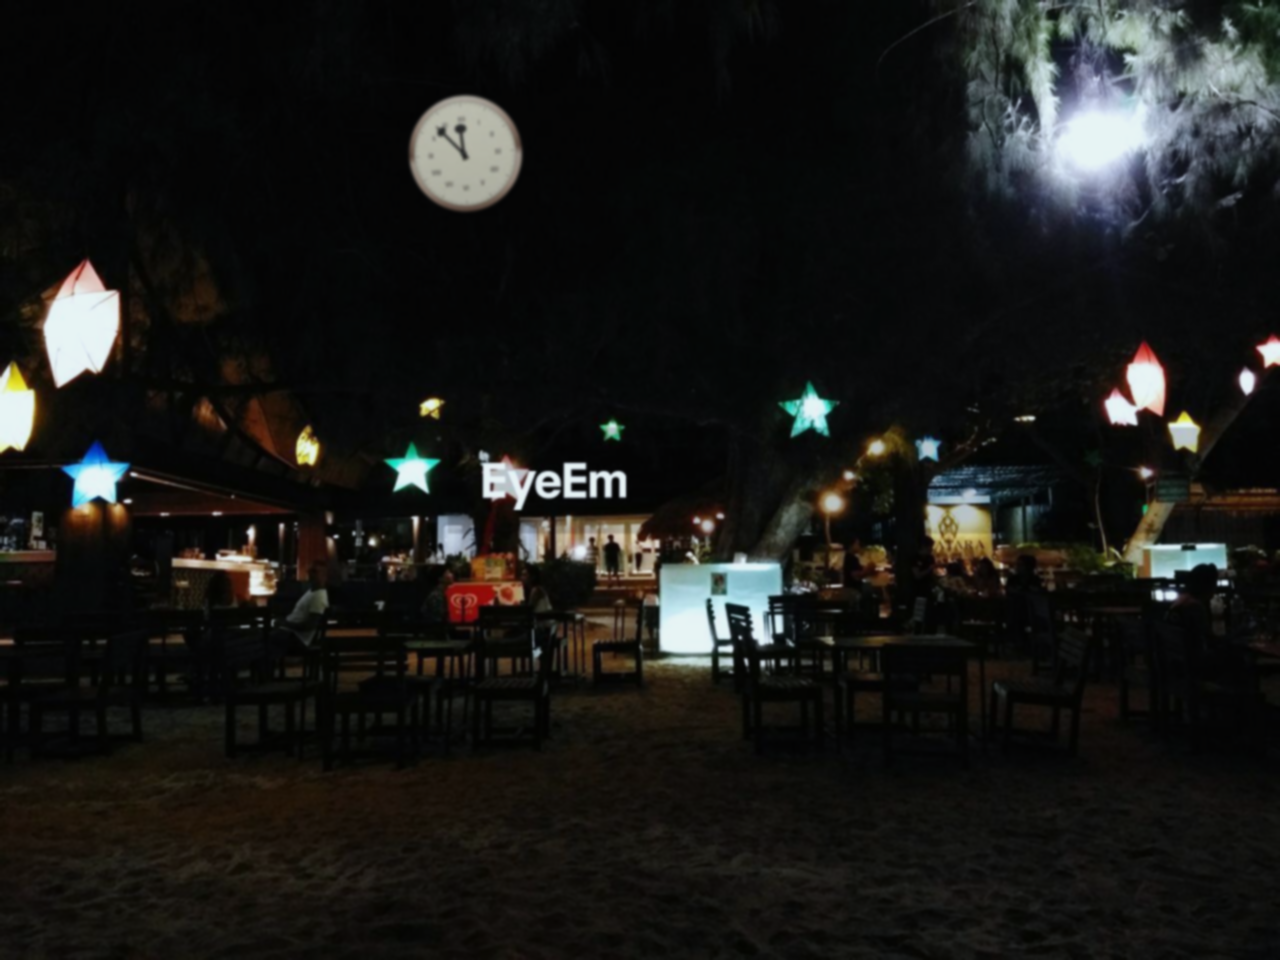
11h53
